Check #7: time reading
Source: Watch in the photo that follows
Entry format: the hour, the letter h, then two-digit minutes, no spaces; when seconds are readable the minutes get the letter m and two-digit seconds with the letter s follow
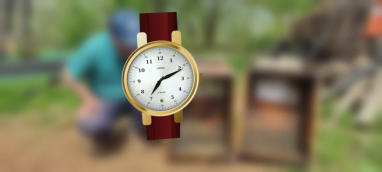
7h11
